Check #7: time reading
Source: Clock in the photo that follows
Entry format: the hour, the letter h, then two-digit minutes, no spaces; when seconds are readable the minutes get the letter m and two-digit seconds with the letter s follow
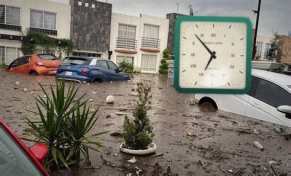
6h53
